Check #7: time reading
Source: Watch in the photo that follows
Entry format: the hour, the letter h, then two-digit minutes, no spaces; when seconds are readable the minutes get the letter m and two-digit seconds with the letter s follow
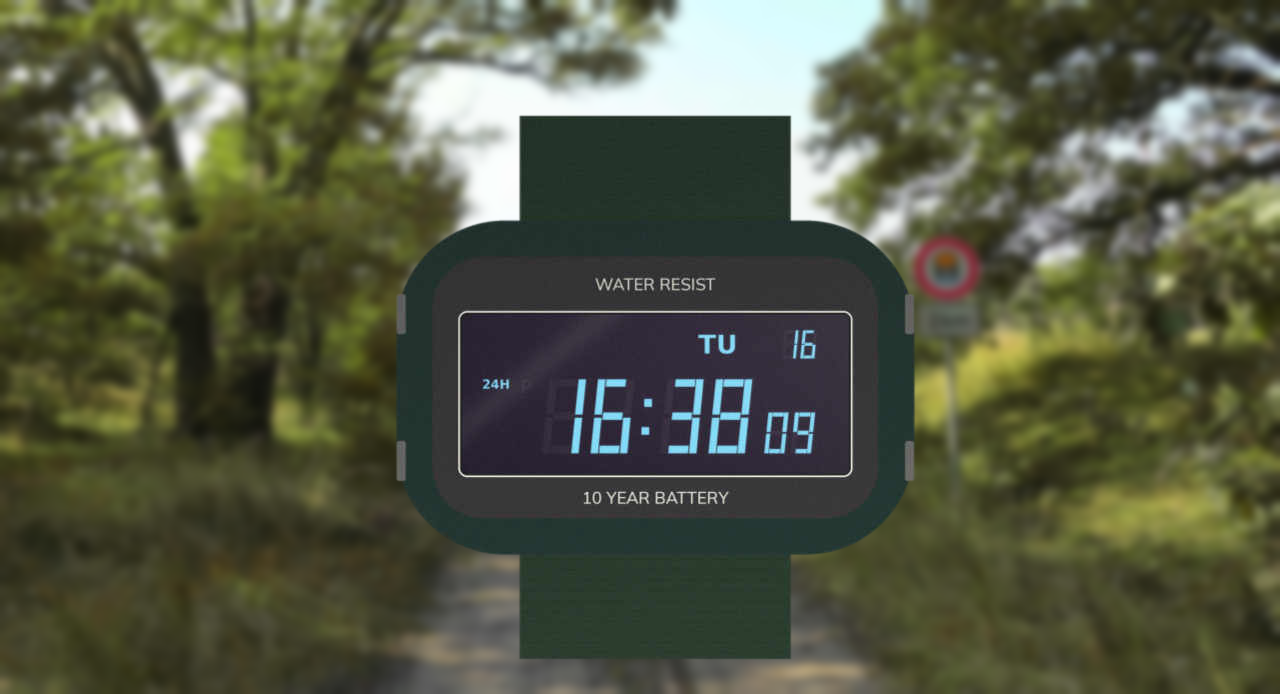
16h38m09s
